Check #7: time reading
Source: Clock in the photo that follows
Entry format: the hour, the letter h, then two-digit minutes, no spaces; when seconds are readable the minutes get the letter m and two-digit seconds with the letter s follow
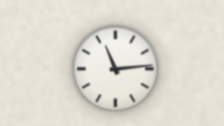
11h14
